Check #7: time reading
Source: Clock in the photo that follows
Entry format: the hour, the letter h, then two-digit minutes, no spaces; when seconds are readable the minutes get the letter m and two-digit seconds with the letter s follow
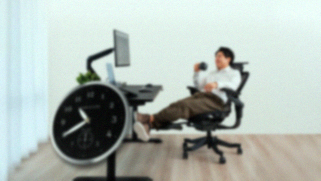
10h40
